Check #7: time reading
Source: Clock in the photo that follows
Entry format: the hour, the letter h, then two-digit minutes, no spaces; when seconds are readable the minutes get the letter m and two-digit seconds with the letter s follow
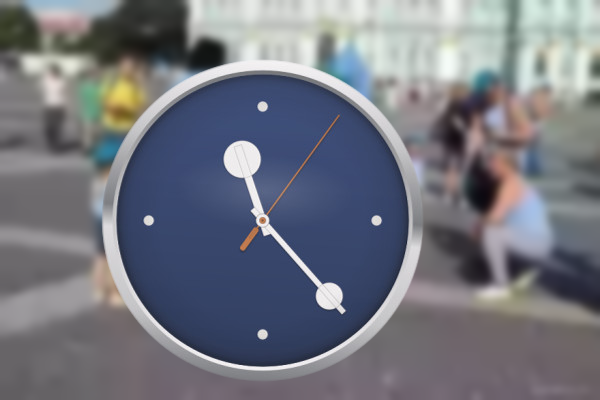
11h23m06s
